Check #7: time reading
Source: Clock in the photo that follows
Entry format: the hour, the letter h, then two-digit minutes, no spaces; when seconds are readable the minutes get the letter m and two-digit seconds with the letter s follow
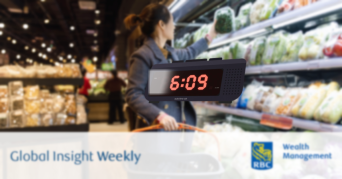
6h09
